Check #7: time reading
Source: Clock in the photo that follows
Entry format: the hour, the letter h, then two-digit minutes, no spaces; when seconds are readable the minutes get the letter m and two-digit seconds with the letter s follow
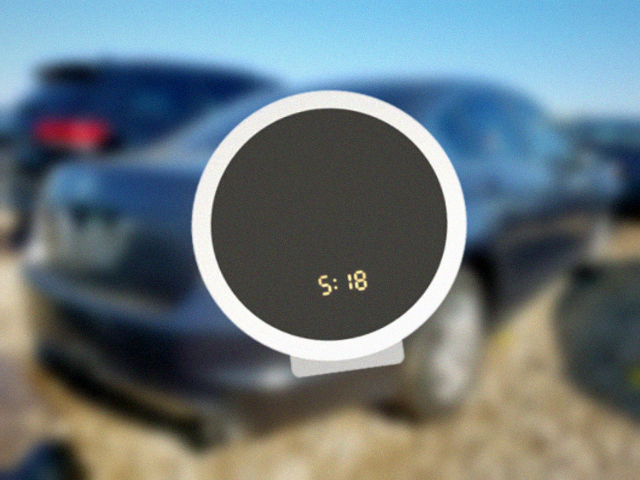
5h18
